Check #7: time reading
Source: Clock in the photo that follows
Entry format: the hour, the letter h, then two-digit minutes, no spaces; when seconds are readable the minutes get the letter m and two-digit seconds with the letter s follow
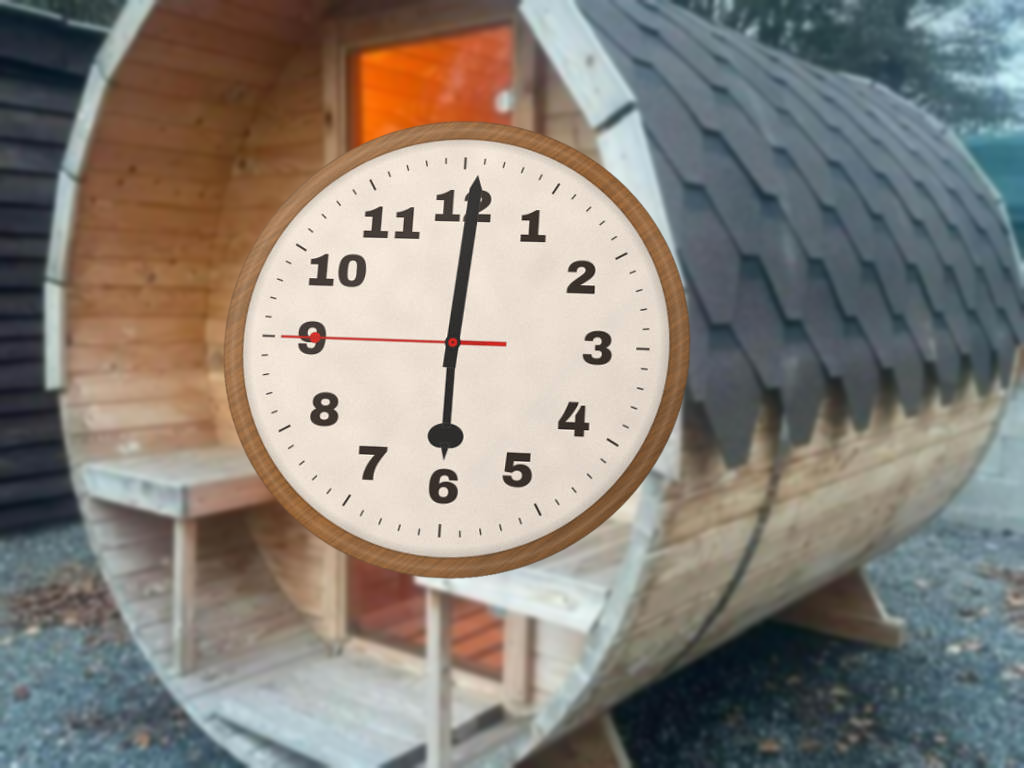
6h00m45s
